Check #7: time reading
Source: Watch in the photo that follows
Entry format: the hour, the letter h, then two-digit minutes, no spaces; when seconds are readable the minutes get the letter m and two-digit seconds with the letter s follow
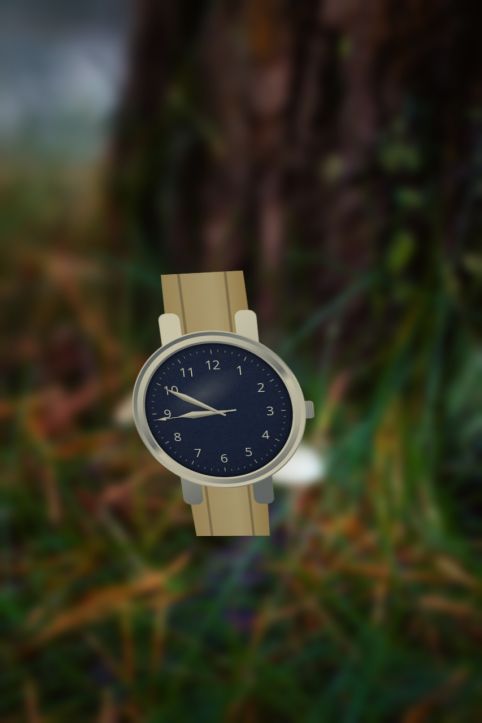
8h49m44s
